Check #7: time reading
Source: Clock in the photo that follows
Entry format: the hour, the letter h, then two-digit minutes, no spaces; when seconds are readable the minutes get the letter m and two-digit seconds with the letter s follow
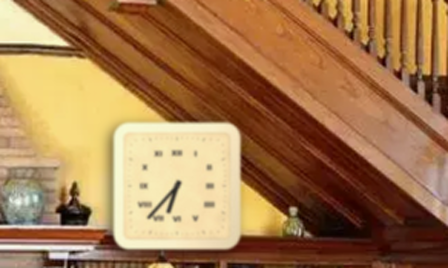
6h37
